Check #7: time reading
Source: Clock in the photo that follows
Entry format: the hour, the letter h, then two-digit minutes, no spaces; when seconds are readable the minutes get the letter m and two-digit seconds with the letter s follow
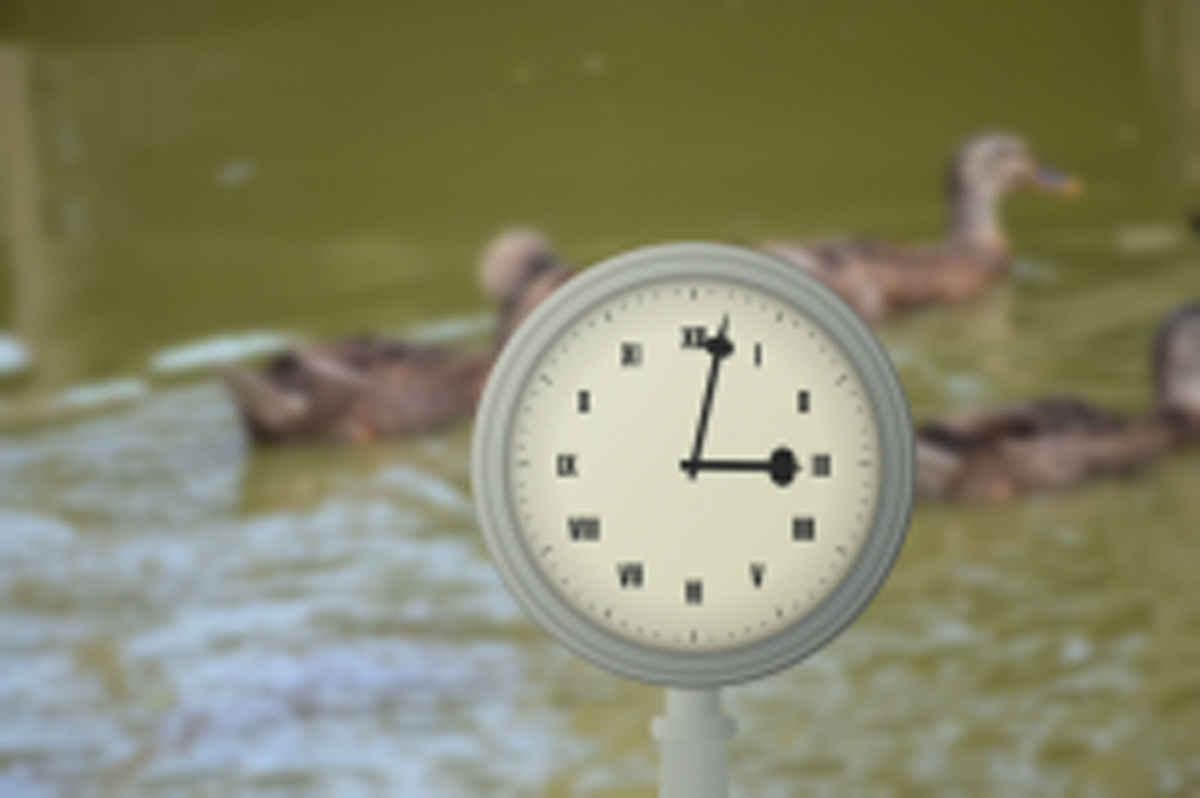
3h02
